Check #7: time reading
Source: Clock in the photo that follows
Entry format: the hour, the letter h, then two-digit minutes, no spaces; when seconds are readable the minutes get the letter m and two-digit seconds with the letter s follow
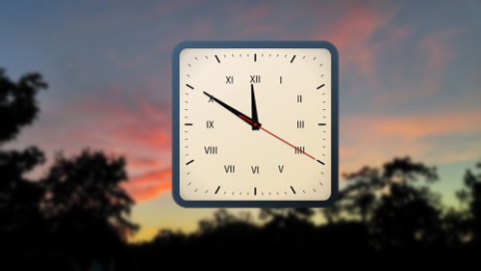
11h50m20s
